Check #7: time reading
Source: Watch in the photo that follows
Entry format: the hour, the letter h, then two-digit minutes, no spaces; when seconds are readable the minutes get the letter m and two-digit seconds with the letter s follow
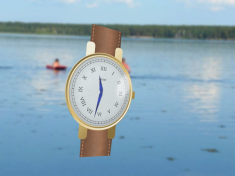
11h32
